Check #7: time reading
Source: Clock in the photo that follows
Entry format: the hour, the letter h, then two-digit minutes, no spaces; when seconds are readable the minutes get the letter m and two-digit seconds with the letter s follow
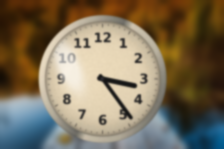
3h24
